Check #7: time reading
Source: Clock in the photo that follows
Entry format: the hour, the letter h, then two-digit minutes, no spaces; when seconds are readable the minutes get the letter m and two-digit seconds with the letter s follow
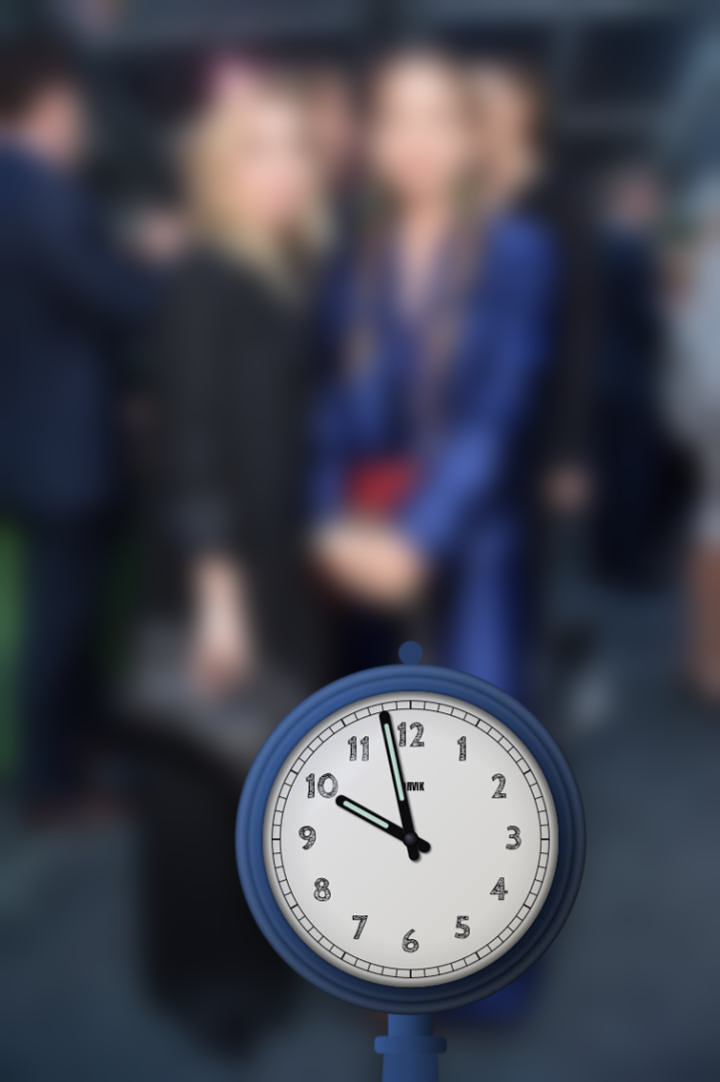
9h58
